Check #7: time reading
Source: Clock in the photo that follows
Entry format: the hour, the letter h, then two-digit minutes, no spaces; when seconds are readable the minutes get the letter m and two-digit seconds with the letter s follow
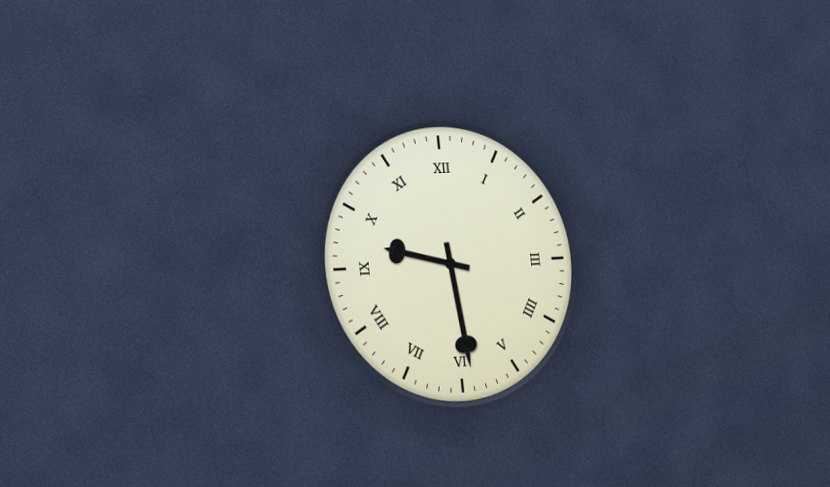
9h29
